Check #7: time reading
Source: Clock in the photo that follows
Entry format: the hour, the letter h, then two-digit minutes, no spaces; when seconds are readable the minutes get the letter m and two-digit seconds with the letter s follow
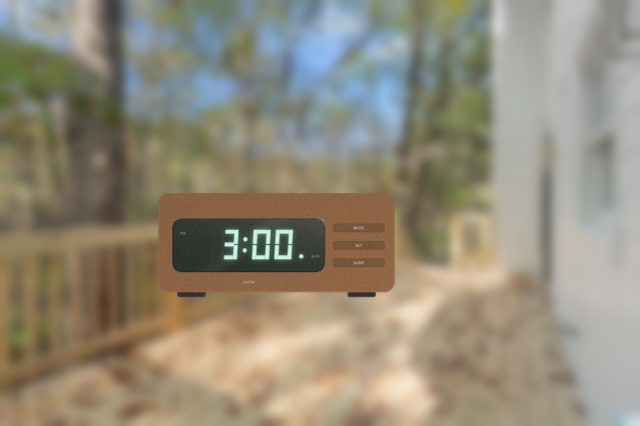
3h00
